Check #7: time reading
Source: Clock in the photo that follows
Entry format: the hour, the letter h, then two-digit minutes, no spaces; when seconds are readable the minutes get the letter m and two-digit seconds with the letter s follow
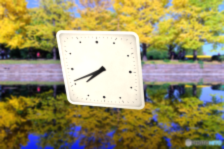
7h41
